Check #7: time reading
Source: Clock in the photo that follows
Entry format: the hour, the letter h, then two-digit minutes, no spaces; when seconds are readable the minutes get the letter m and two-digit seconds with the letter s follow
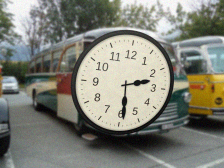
2h29
